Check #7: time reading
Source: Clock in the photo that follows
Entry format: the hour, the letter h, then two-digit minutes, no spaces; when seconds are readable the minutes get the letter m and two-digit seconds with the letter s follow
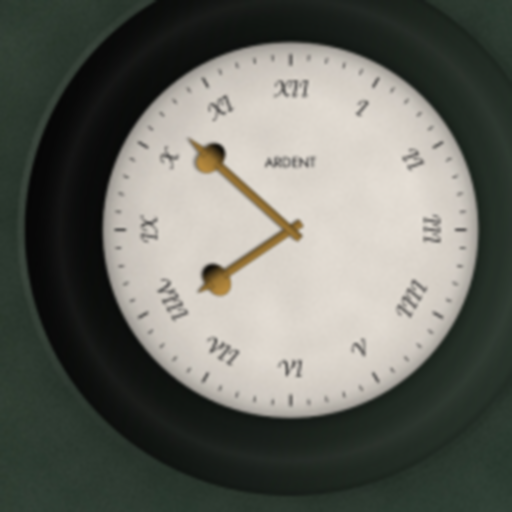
7h52
